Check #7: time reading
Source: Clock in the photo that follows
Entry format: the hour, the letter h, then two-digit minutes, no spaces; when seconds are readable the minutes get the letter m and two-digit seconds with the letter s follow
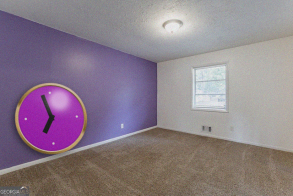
6h57
